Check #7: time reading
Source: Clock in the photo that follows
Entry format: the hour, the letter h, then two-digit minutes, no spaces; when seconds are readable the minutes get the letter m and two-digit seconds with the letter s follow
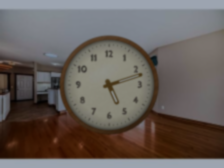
5h12
